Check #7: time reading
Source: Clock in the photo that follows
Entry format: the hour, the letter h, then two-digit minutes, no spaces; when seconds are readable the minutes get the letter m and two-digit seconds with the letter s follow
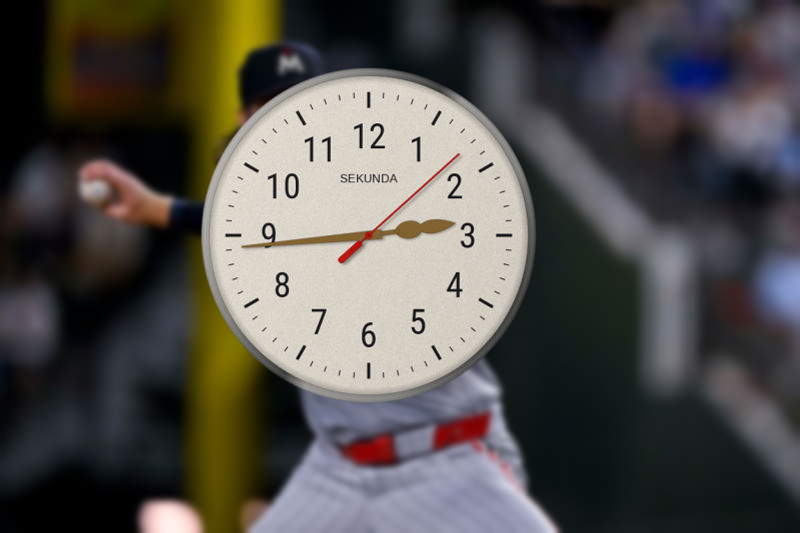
2h44m08s
